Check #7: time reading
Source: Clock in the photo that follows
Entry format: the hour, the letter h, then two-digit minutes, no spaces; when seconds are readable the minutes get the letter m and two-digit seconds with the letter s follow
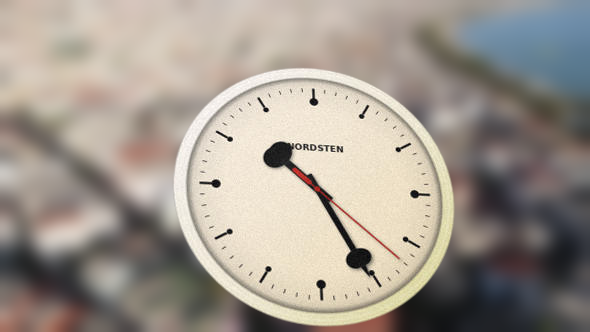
10h25m22s
